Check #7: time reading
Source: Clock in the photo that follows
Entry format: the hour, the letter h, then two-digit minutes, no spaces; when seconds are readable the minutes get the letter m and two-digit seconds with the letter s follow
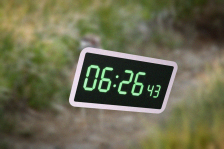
6h26m43s
